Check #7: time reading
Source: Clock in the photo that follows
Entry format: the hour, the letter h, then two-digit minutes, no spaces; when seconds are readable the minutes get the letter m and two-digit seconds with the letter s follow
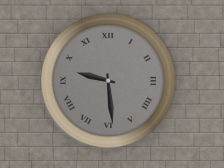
9h29
